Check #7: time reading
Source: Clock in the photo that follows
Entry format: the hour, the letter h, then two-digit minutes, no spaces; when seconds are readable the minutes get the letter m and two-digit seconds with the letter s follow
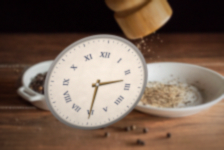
2h30
